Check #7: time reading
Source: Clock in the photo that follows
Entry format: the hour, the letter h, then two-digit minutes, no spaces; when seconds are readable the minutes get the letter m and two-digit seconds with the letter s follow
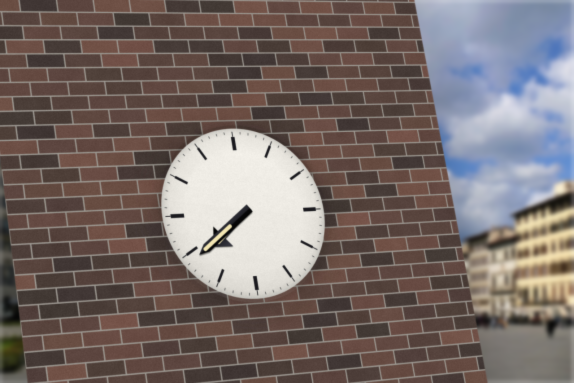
7h39
